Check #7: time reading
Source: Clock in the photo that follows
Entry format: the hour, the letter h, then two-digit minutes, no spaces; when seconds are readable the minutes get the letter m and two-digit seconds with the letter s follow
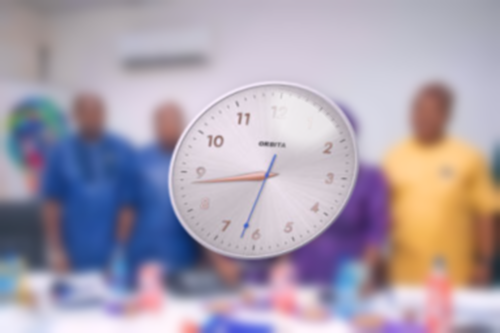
8h43m32s
